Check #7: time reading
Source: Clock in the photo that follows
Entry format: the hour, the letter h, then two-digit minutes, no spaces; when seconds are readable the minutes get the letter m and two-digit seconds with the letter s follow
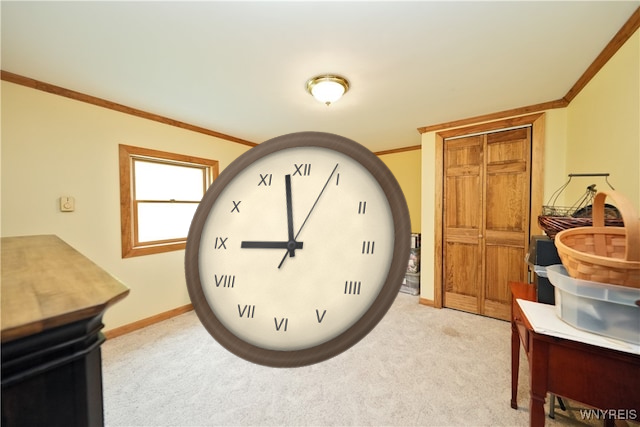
8h58m04s
